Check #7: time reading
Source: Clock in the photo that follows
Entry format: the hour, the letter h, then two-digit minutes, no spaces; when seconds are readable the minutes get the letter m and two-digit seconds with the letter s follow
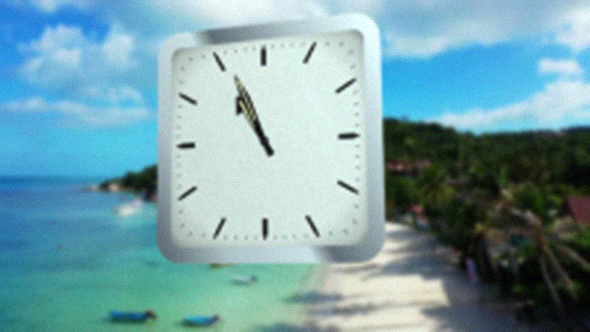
10h56
